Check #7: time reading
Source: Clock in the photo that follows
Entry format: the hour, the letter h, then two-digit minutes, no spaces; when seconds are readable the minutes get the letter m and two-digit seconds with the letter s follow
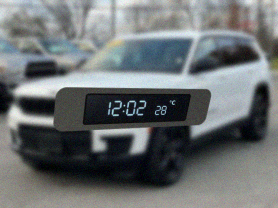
12h02
